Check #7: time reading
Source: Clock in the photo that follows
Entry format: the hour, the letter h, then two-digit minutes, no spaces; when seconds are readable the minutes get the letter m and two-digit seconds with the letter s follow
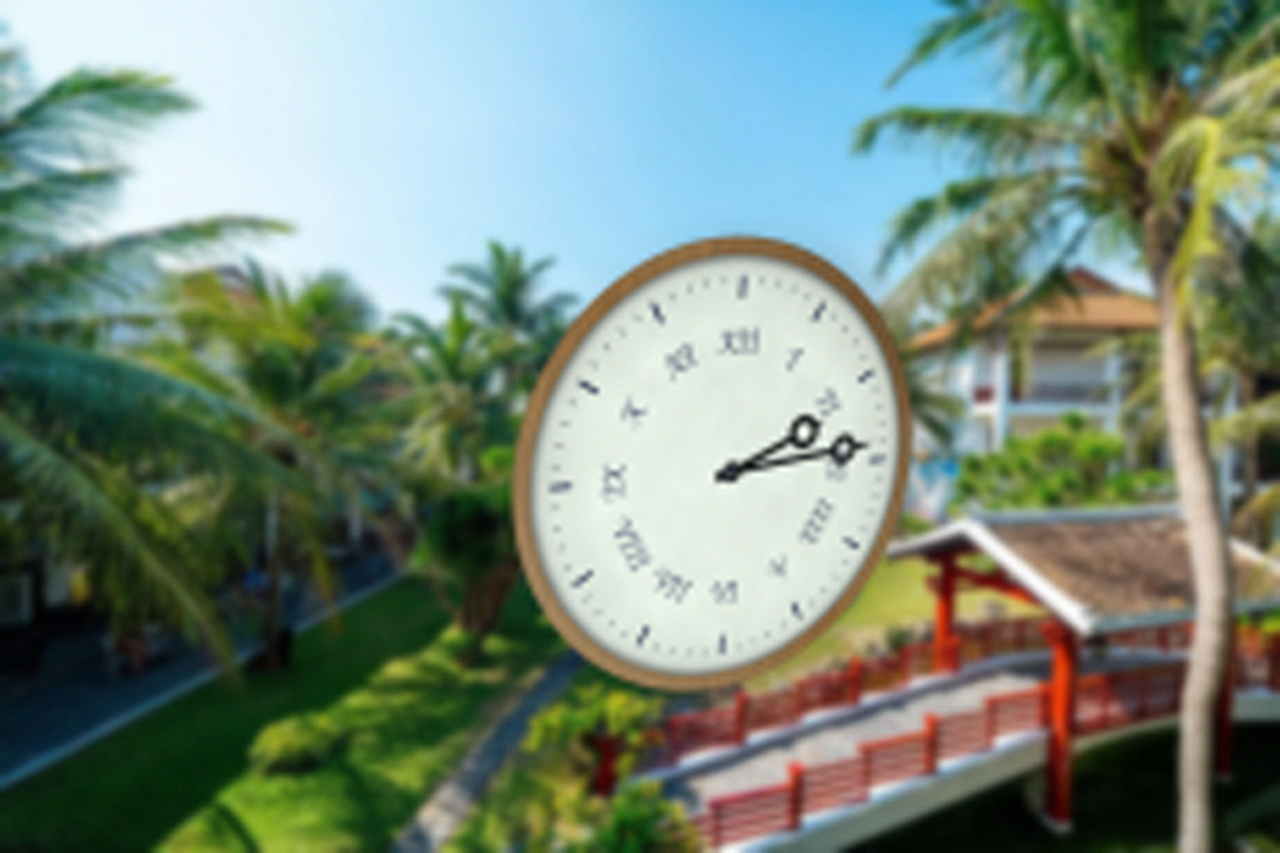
2h14
